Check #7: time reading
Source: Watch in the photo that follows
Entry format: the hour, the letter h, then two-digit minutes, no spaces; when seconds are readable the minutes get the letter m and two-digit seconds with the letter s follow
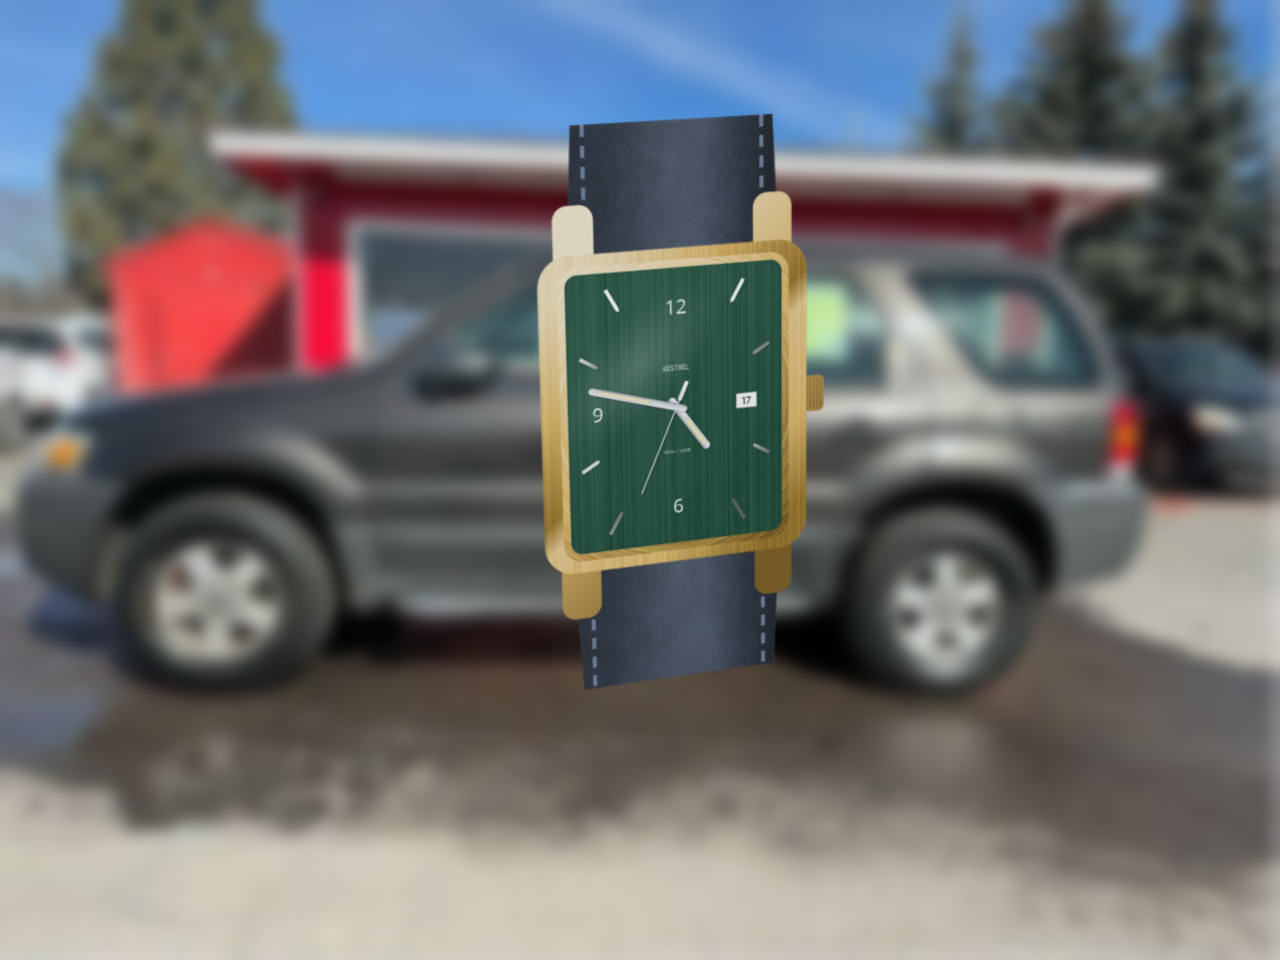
4h47m34s
